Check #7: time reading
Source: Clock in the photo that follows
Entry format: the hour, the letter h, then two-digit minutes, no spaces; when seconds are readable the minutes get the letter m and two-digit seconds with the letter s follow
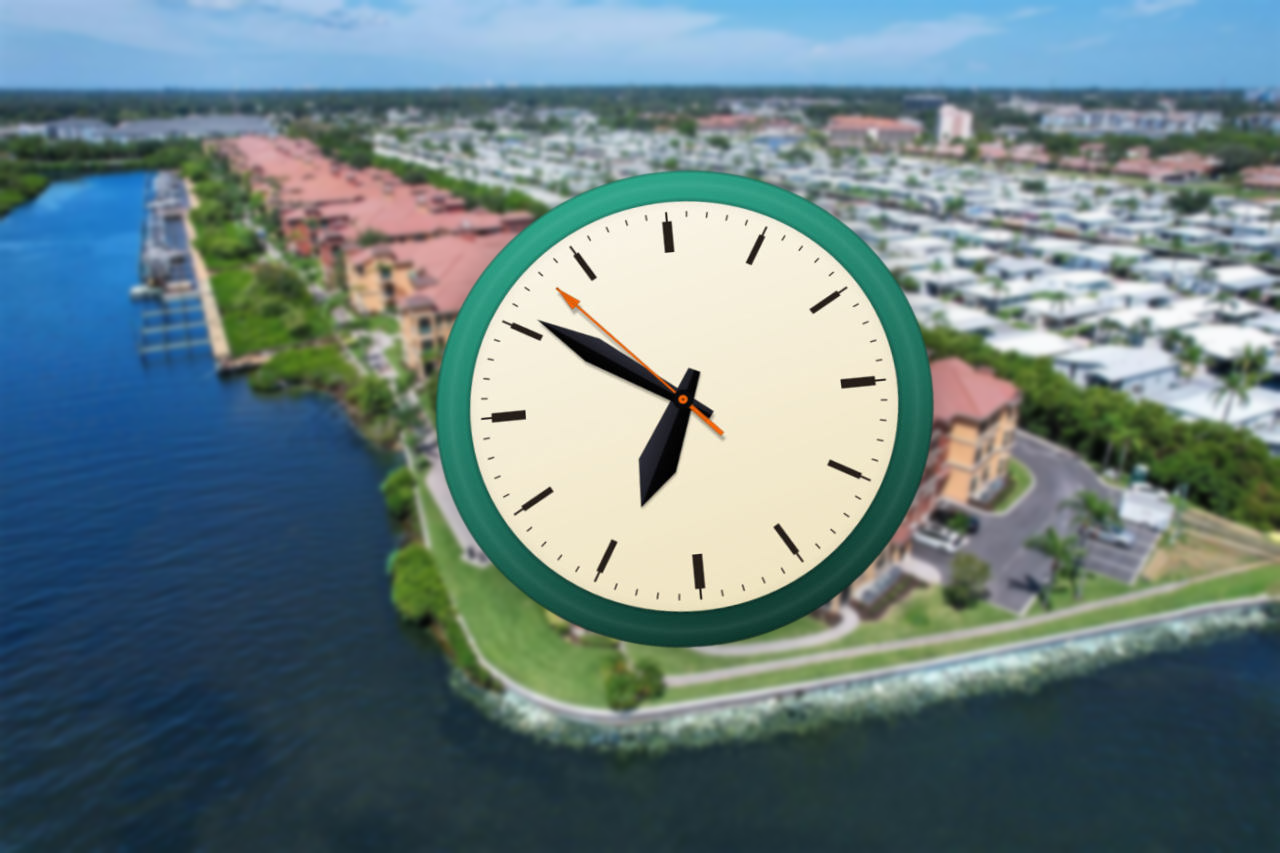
6h50m53s
